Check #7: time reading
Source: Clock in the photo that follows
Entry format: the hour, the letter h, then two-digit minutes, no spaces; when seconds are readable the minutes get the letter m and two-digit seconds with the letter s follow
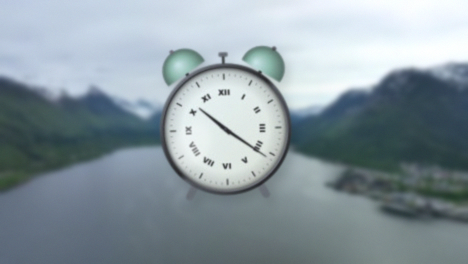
10h21
